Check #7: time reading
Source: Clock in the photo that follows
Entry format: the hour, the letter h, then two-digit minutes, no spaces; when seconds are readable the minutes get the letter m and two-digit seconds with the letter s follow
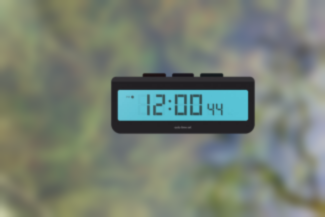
12h00m44s
